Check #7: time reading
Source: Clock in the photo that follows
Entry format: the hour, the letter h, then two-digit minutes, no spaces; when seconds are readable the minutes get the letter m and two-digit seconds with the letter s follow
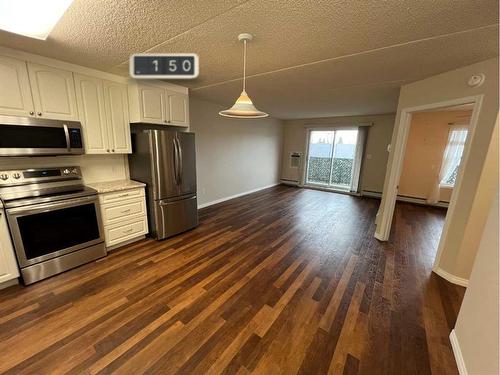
1h50
